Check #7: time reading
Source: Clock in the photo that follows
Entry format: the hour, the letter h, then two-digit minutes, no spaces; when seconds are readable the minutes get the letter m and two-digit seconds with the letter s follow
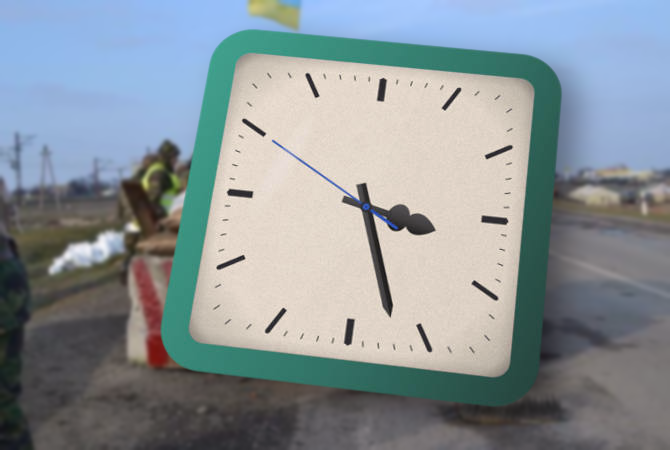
3h26m50s
